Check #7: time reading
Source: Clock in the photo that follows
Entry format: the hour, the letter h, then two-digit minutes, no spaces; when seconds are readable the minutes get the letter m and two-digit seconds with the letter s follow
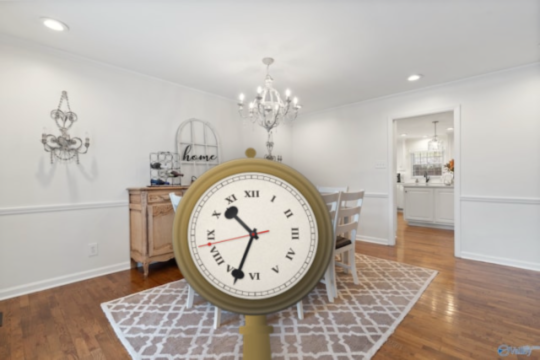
10h33m43s
